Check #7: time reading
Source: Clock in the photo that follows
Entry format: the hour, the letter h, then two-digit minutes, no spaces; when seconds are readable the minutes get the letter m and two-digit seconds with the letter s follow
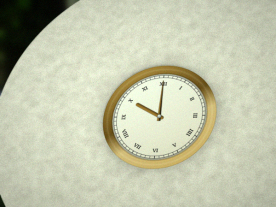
10h00
